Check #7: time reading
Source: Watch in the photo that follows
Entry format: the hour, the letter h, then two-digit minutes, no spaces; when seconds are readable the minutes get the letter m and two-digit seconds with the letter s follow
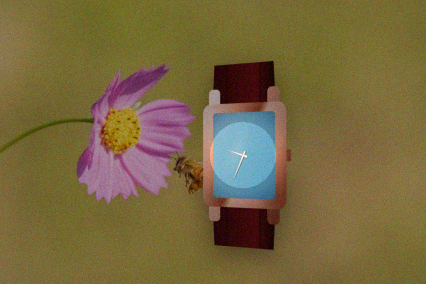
9h34
